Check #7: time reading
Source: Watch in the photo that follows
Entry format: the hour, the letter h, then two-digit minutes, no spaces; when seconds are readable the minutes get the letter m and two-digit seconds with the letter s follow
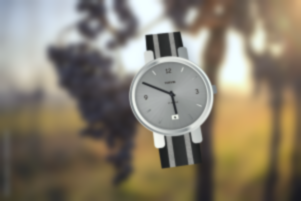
5h50
